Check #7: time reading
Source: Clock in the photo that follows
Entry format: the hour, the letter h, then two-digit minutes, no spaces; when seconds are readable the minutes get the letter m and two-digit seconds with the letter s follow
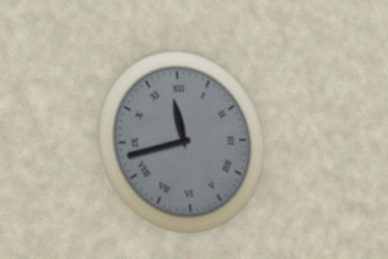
11h43
